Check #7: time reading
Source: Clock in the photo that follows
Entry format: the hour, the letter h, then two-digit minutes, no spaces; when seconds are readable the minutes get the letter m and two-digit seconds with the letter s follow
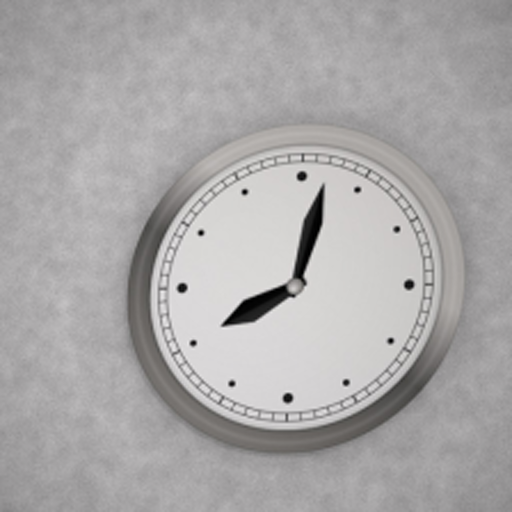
8h02
